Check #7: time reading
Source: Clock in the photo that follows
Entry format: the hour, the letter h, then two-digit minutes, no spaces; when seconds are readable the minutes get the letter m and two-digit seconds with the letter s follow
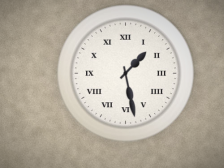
1h28
